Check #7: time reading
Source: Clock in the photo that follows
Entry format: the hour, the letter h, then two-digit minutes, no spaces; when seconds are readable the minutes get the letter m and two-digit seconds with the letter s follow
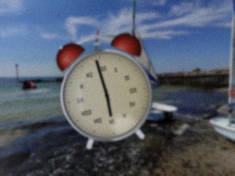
5h59
